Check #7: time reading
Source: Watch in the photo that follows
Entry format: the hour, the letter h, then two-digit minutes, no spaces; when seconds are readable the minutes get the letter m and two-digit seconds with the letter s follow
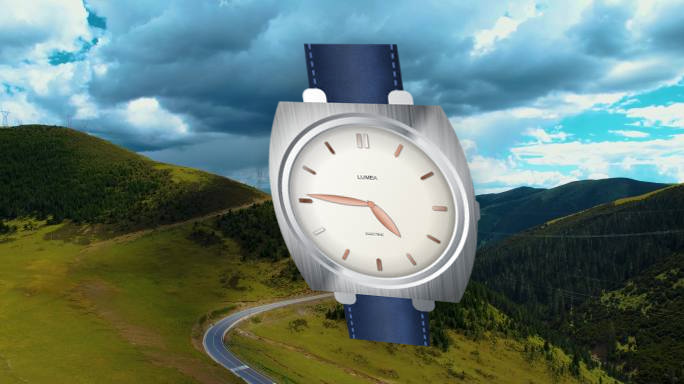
4h46
